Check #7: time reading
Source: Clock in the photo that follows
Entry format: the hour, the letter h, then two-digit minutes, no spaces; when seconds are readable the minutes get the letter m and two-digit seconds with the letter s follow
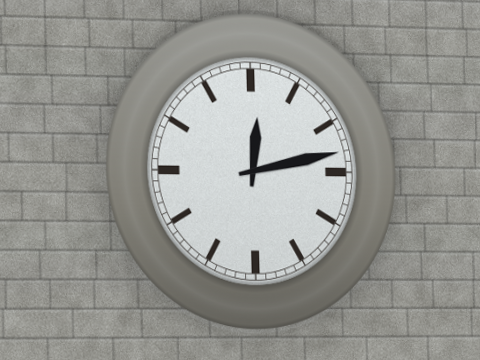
12h13
